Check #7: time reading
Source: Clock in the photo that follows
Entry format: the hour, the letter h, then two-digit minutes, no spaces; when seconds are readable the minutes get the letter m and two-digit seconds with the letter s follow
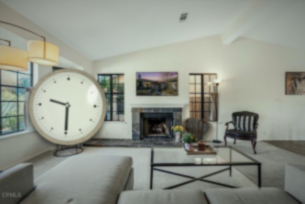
9h30
